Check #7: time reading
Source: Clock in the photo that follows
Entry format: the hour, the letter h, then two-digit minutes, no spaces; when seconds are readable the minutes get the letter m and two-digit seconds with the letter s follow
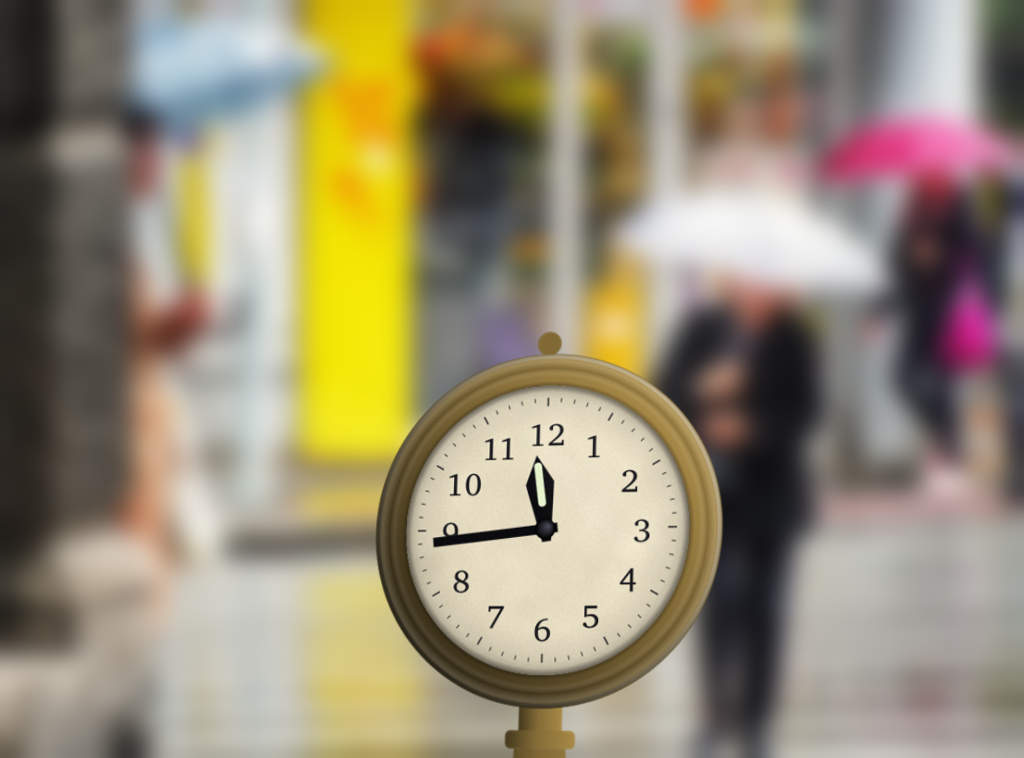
11h44
